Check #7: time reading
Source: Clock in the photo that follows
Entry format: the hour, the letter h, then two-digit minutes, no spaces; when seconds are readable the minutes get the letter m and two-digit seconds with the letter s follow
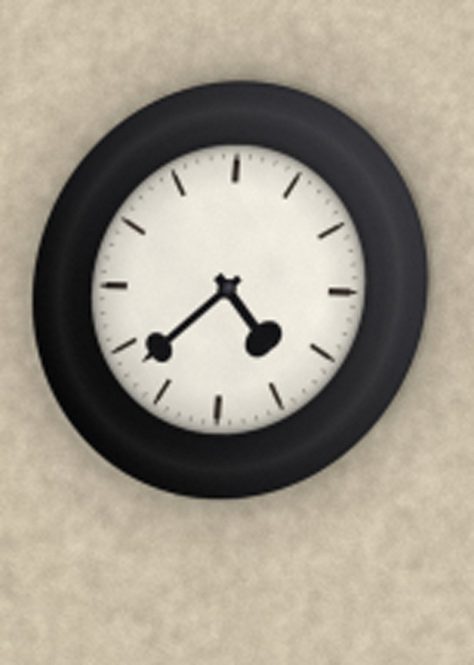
4h38
